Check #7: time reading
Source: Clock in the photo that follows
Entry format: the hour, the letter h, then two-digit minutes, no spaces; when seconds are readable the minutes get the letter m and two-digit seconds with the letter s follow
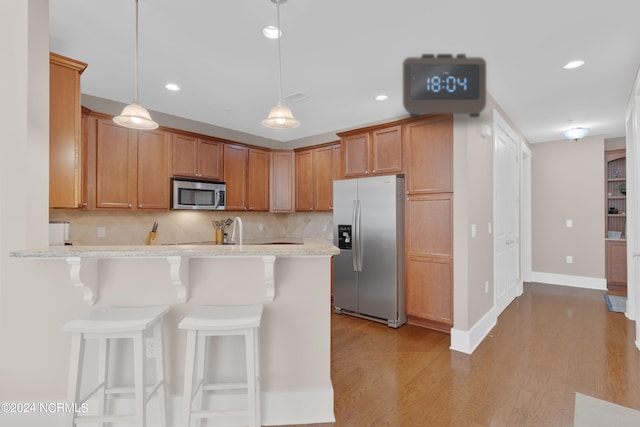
18h04
